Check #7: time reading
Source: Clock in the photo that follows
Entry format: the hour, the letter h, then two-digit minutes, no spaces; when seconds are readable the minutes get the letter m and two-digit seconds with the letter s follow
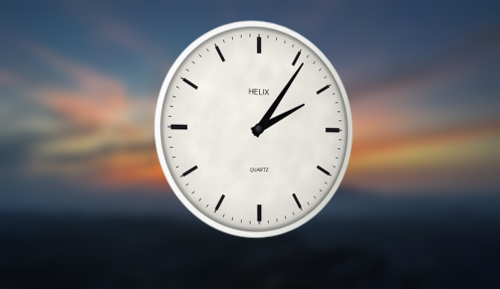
2h06
